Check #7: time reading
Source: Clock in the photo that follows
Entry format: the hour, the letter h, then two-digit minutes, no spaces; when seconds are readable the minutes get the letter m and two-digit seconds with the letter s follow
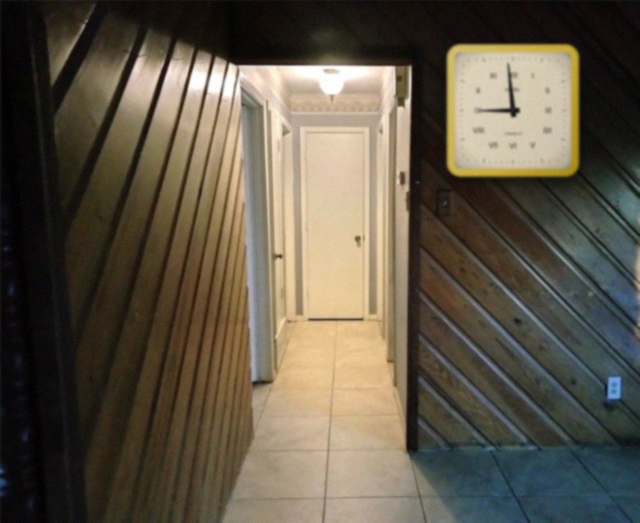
8h59
